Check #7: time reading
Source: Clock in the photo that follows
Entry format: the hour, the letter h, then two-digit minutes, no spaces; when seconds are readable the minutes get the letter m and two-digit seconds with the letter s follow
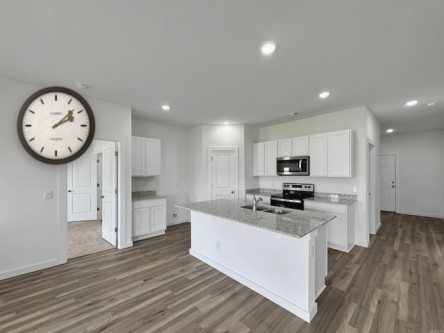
2h08
